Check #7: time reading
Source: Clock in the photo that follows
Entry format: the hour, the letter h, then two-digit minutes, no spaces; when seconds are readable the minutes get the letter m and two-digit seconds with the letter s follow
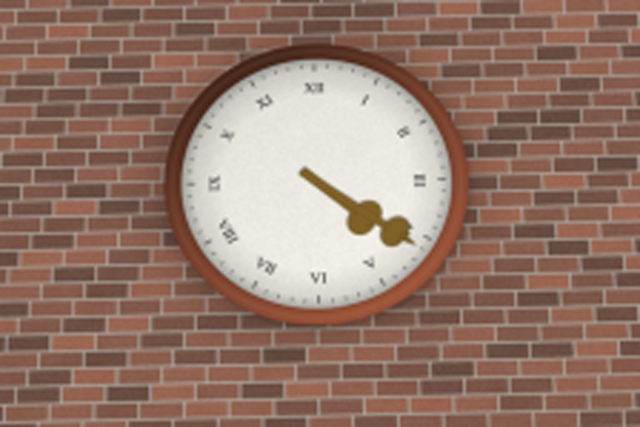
4h21
